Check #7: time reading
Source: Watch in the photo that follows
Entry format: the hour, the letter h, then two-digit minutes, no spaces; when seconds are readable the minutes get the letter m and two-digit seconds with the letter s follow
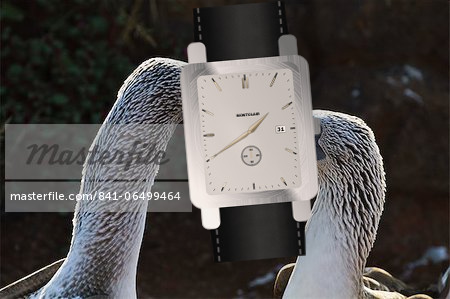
1h40
